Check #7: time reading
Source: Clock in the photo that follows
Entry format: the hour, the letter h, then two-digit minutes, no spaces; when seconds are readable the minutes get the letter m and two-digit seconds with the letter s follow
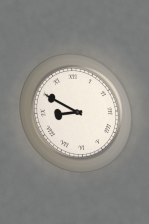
8h50
